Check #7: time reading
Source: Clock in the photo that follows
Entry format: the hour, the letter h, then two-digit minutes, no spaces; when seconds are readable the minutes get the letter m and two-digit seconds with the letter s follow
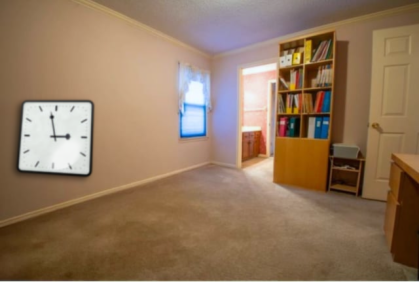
2h58
